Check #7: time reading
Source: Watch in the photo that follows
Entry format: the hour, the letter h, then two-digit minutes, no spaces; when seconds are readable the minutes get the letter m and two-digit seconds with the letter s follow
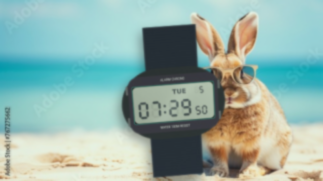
7h29
